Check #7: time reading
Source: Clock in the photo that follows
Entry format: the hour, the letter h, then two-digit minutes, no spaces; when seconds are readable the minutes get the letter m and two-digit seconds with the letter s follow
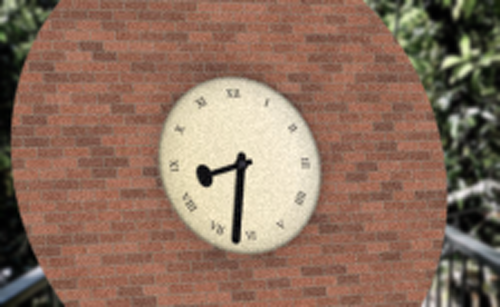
8h32
